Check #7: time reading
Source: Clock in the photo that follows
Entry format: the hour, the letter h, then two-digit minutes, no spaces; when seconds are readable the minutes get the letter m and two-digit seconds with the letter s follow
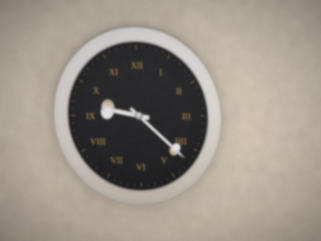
9h22
